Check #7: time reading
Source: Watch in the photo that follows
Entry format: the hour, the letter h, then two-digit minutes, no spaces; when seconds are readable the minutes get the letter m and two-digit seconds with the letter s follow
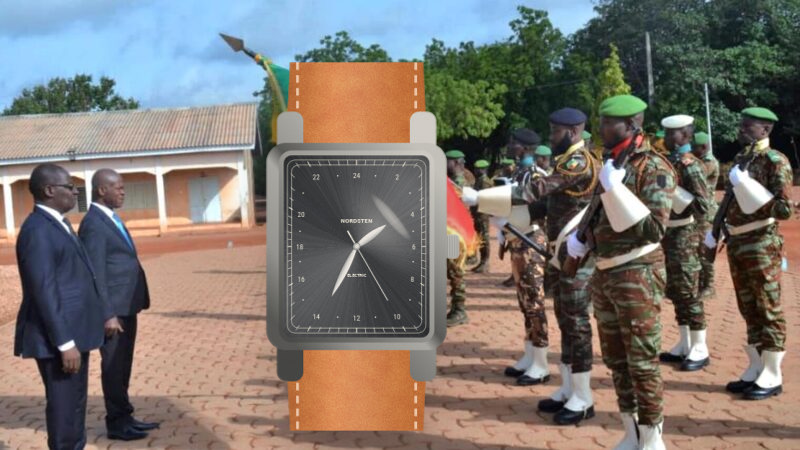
3h34m25s
